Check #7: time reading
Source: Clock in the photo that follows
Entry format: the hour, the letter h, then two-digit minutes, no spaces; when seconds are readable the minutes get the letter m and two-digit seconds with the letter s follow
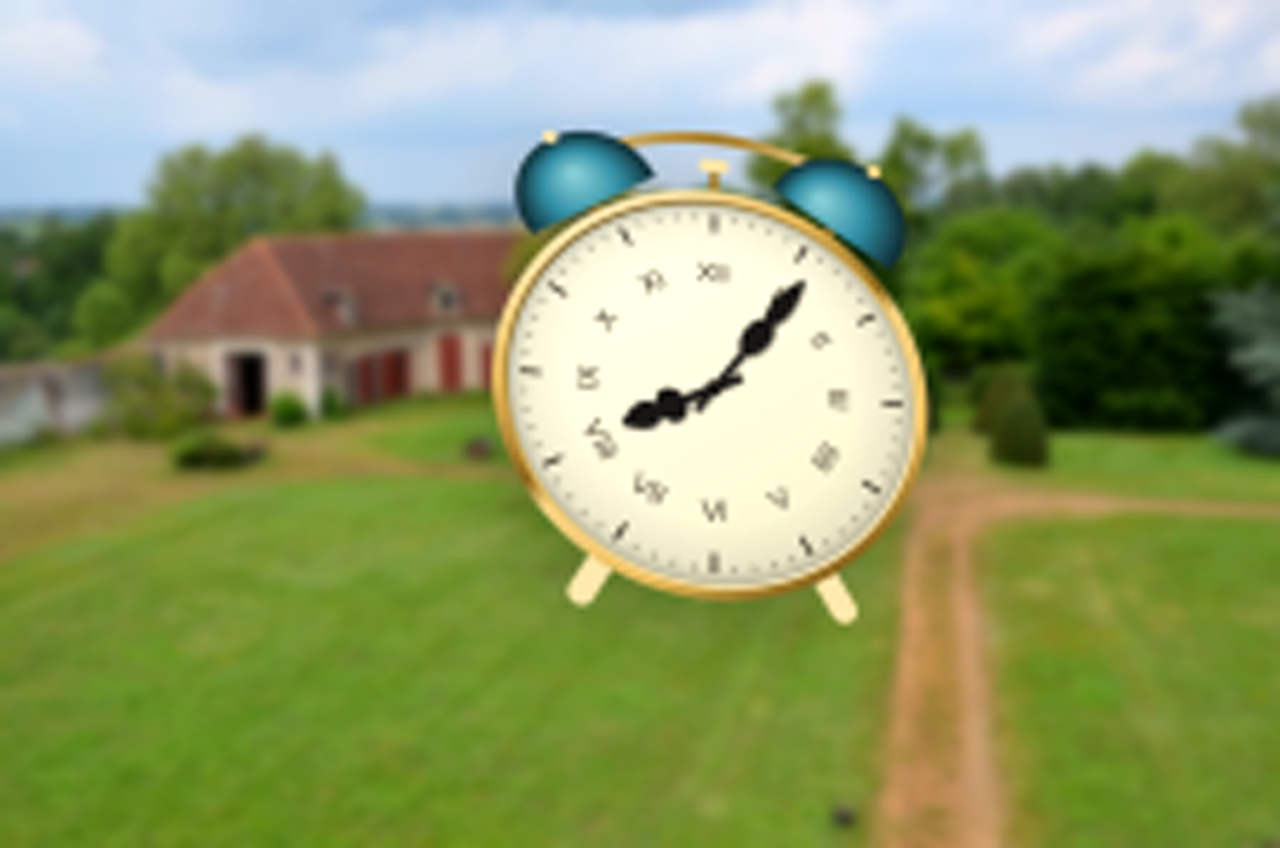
8h06
